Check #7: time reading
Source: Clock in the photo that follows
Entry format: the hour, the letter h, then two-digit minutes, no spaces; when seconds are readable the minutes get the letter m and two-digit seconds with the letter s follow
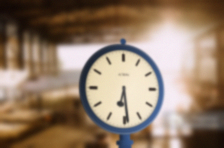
6h29
